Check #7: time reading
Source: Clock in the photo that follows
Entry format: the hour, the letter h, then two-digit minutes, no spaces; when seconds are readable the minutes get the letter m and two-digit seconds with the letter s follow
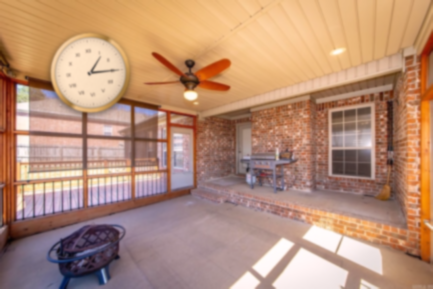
1h15
